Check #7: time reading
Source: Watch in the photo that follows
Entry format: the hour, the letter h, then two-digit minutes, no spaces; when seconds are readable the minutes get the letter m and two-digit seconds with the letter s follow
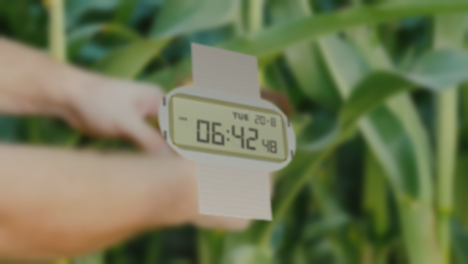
6h42m48s
